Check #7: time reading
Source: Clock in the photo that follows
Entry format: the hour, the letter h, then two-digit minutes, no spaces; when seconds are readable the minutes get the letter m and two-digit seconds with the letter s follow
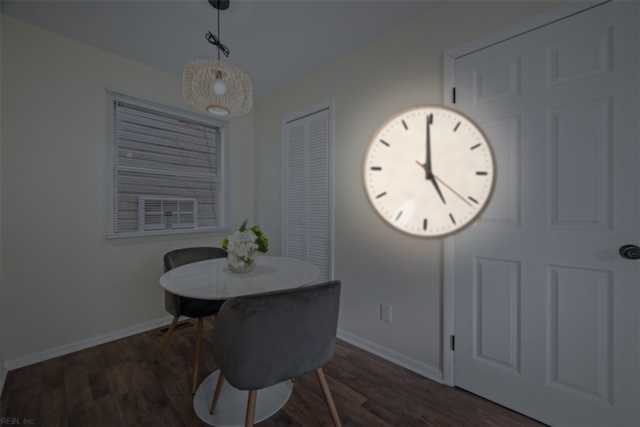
4h59m21s
